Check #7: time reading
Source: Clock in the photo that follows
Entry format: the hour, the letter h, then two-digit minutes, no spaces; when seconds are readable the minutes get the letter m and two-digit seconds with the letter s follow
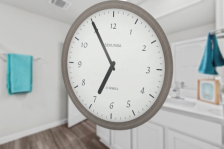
6h55
